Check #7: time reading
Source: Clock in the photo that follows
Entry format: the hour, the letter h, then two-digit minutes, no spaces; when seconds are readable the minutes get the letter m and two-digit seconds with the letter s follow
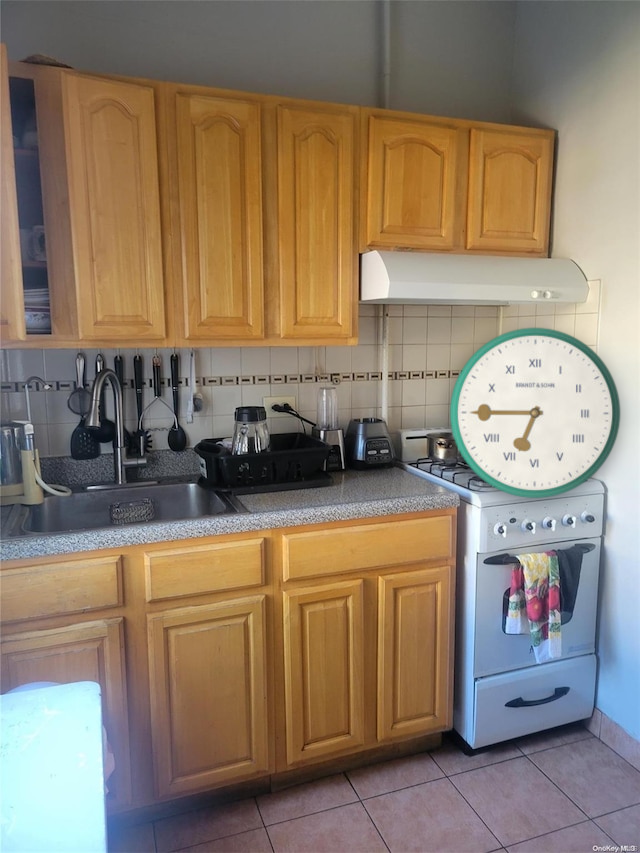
6h45
